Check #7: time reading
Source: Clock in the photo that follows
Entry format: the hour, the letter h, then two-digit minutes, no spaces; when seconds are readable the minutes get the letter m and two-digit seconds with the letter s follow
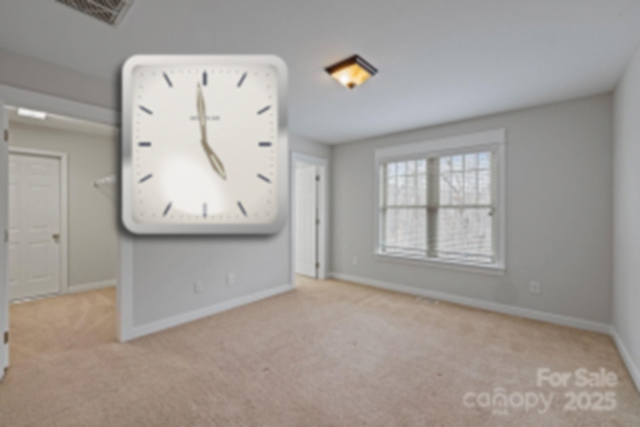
4h59
